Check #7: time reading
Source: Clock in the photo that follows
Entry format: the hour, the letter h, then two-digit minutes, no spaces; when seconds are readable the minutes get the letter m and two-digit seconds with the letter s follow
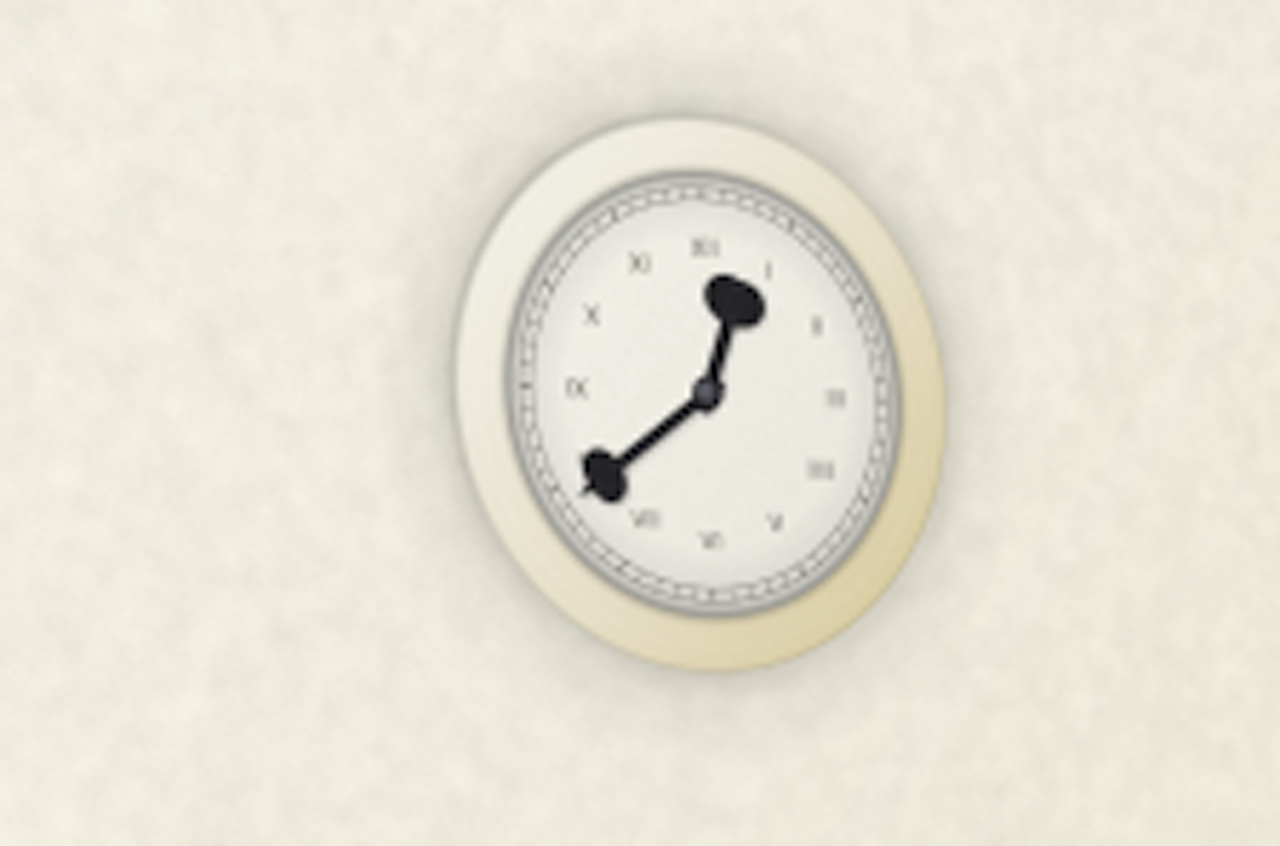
12h39
